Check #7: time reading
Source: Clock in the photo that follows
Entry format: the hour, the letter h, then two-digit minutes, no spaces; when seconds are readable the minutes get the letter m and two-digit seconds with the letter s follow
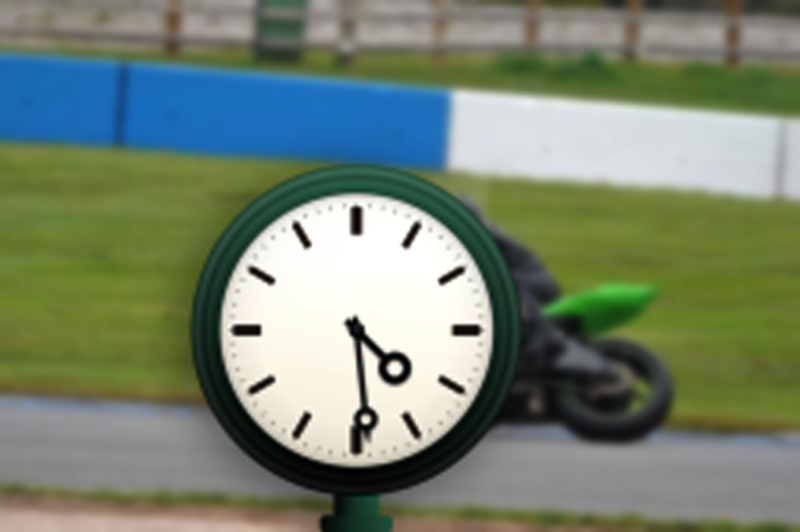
4h29
